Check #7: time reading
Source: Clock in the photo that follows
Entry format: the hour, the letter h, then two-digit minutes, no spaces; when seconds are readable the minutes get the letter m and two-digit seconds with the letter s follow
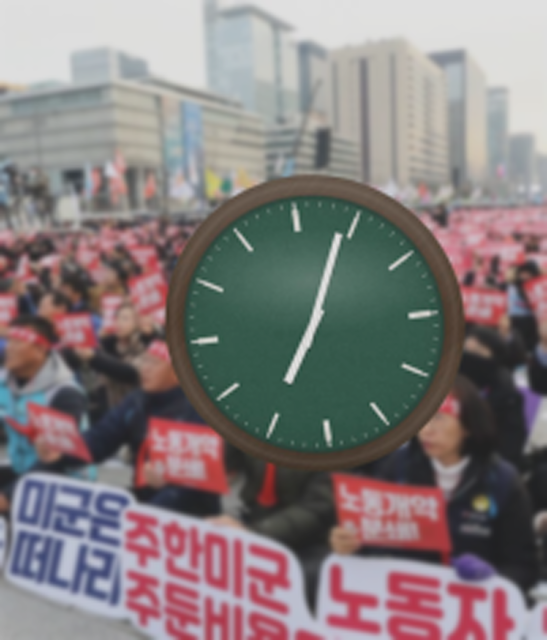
7h04
